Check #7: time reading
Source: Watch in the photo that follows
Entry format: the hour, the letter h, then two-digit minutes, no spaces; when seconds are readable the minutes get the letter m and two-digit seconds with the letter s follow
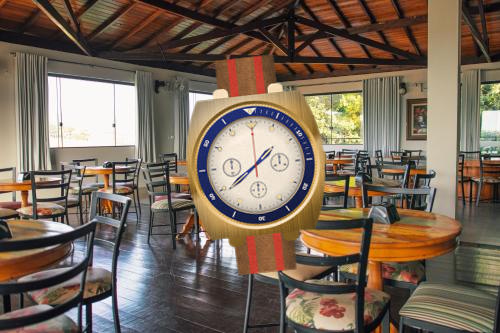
1h39
